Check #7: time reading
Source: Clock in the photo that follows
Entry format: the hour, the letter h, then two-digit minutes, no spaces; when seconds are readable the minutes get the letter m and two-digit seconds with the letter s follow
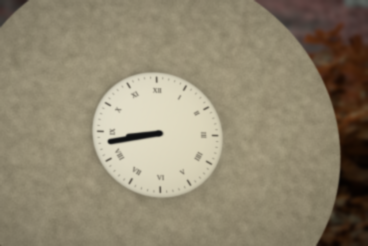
8h43
